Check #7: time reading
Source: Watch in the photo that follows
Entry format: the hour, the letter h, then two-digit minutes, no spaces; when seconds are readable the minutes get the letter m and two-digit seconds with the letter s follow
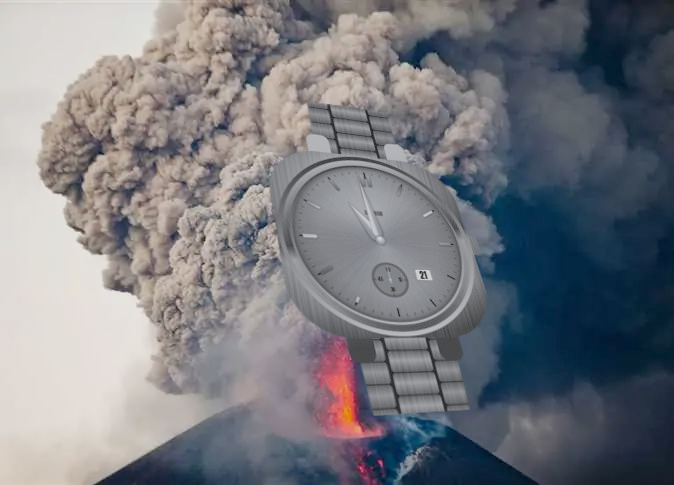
10h59
